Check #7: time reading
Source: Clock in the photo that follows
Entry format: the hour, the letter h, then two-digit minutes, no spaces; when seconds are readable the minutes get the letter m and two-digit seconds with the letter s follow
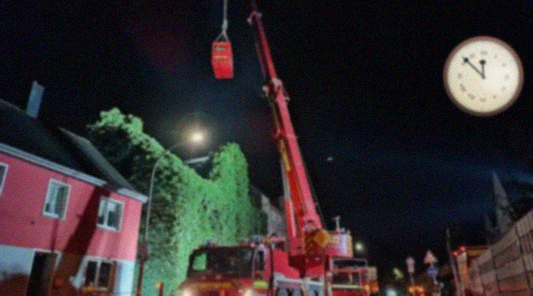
11h52
